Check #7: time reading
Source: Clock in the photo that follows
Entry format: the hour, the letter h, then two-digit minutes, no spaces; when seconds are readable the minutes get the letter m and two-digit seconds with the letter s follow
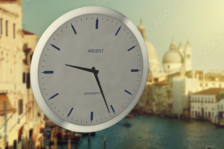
9h26
